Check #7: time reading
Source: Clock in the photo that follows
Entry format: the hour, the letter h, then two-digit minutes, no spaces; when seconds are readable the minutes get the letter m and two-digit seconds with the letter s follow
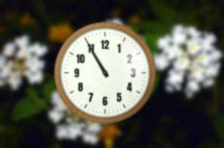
10h55
